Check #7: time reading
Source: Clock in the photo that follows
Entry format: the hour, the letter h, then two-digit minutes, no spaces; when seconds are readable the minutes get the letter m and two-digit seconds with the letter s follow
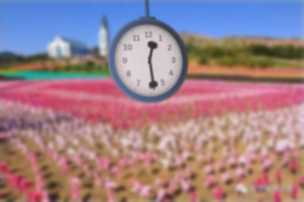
12h29
